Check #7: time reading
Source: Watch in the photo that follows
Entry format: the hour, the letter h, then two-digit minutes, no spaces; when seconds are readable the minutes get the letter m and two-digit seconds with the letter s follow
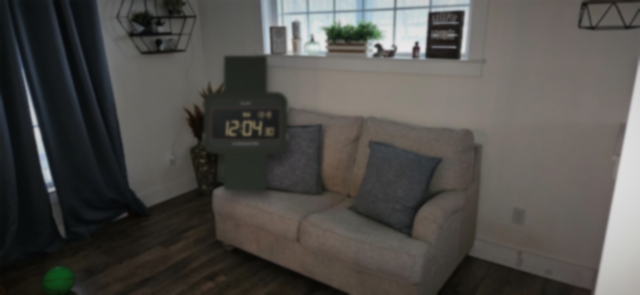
12h04
